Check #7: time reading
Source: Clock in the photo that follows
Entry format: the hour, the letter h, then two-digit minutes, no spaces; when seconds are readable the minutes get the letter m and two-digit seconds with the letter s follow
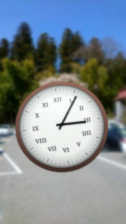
3h06
